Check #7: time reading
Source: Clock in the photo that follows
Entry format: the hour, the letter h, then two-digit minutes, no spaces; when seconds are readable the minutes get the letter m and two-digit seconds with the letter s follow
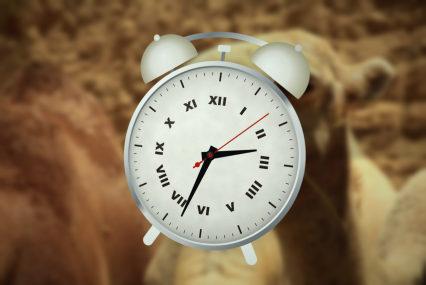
2h33m08s
